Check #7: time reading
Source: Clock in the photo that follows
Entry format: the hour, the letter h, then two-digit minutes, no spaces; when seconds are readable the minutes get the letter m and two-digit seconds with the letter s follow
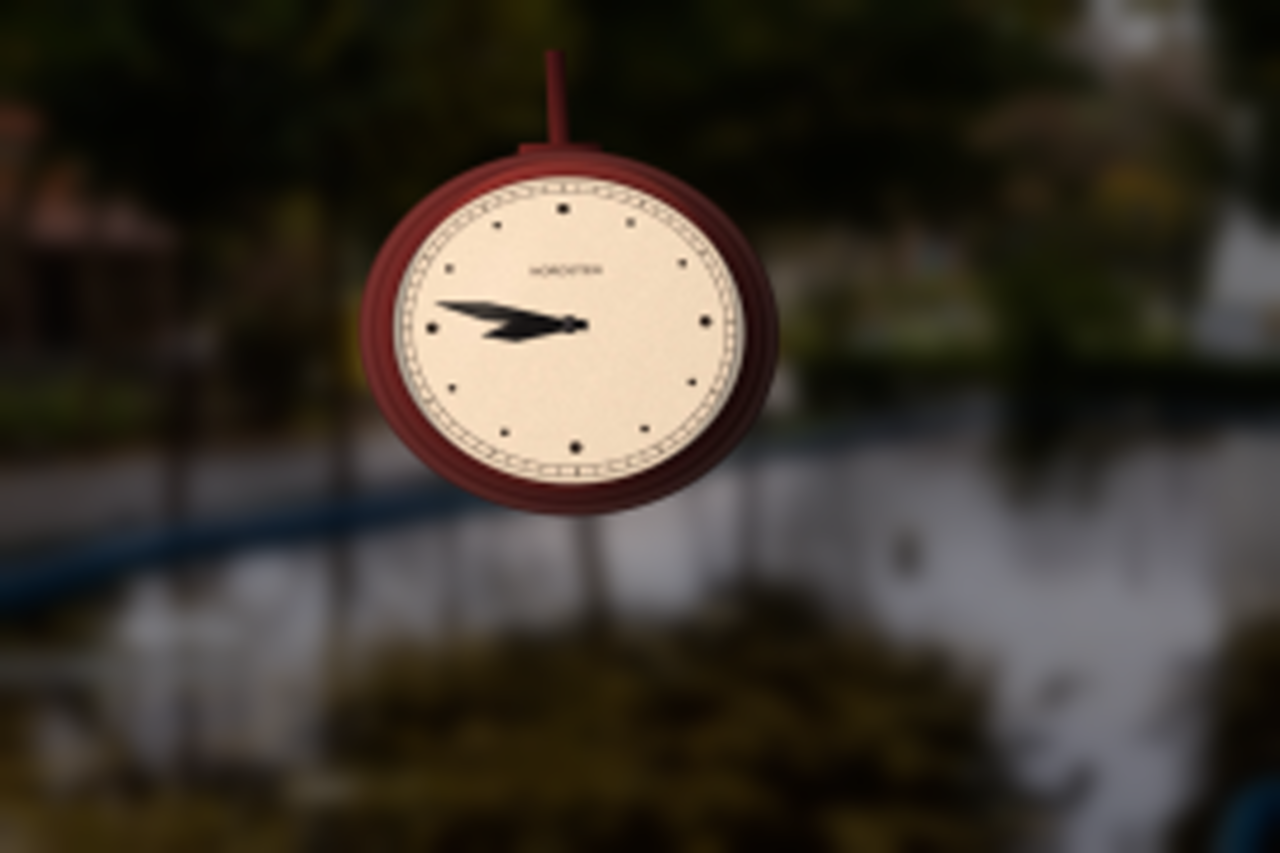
8h47
